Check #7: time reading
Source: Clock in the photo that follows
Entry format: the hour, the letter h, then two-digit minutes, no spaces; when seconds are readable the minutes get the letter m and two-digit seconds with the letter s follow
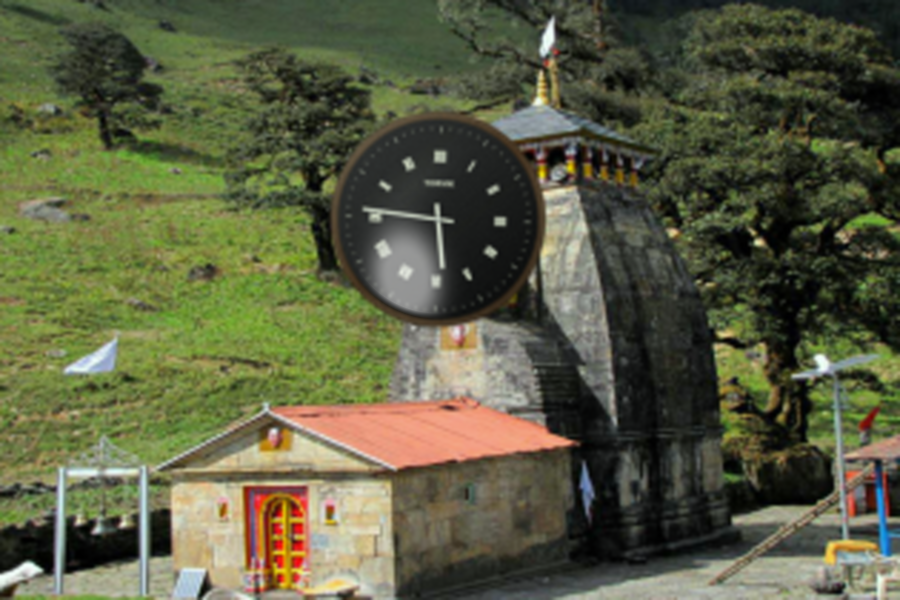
5h46
